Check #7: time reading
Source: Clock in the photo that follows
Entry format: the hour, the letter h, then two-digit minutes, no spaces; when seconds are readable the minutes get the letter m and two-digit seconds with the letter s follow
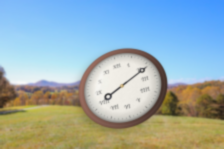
8h11
